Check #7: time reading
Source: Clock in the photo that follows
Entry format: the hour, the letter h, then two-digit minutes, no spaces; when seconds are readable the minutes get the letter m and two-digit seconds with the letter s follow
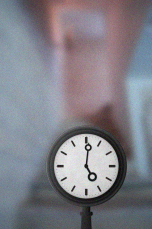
5h01
